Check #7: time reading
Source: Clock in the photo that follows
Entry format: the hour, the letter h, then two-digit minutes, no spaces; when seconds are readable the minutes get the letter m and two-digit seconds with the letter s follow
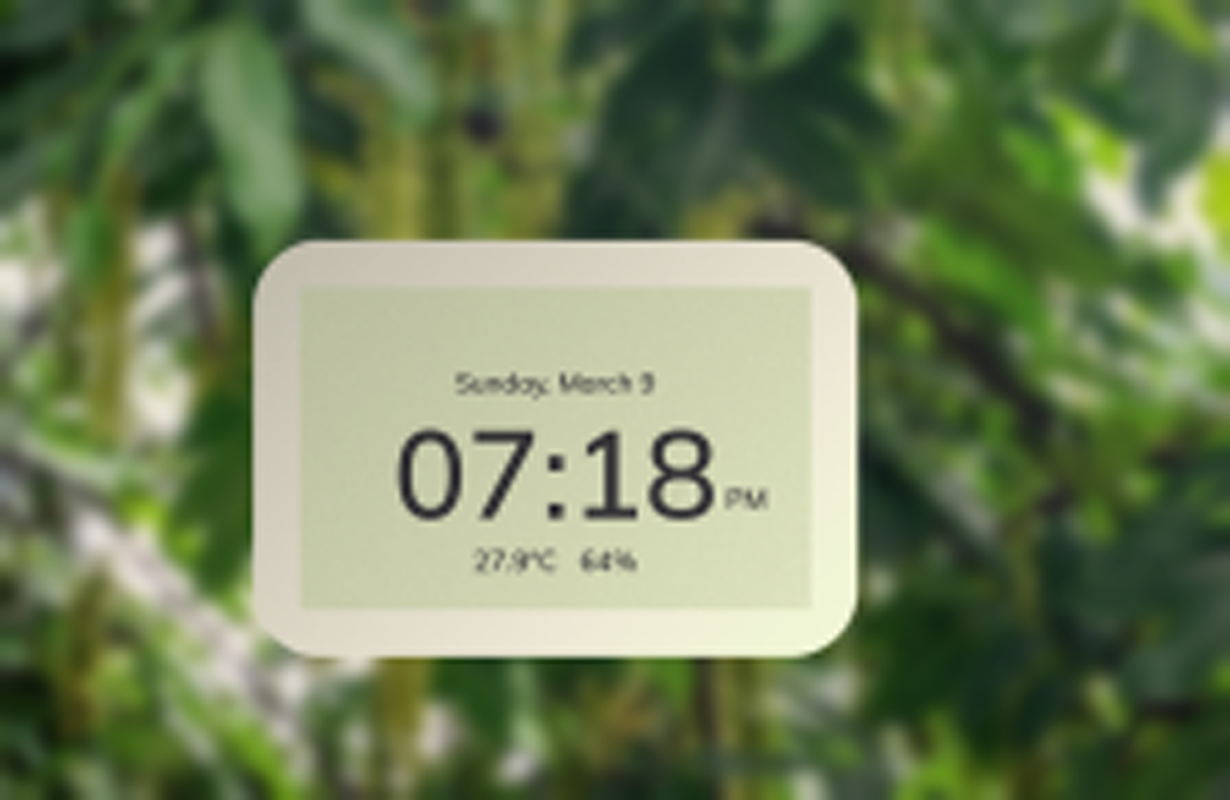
7h18
